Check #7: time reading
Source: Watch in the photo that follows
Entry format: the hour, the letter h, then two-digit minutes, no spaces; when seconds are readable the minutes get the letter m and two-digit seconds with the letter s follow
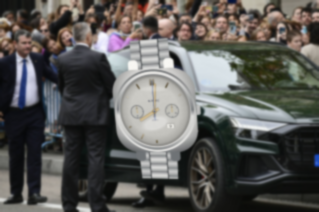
8h01
